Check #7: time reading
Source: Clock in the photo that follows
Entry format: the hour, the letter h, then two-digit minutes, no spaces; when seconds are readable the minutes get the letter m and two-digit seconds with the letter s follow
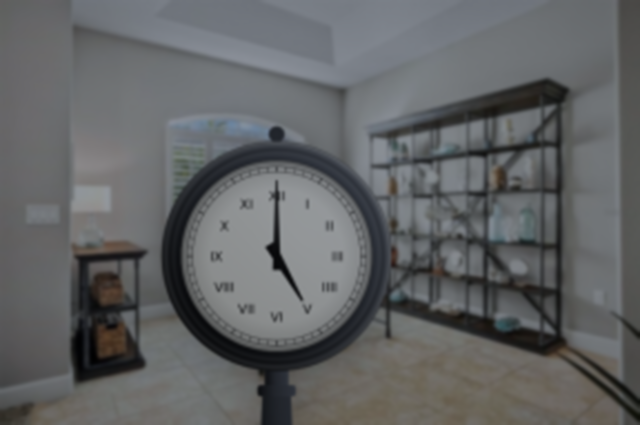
5h00
